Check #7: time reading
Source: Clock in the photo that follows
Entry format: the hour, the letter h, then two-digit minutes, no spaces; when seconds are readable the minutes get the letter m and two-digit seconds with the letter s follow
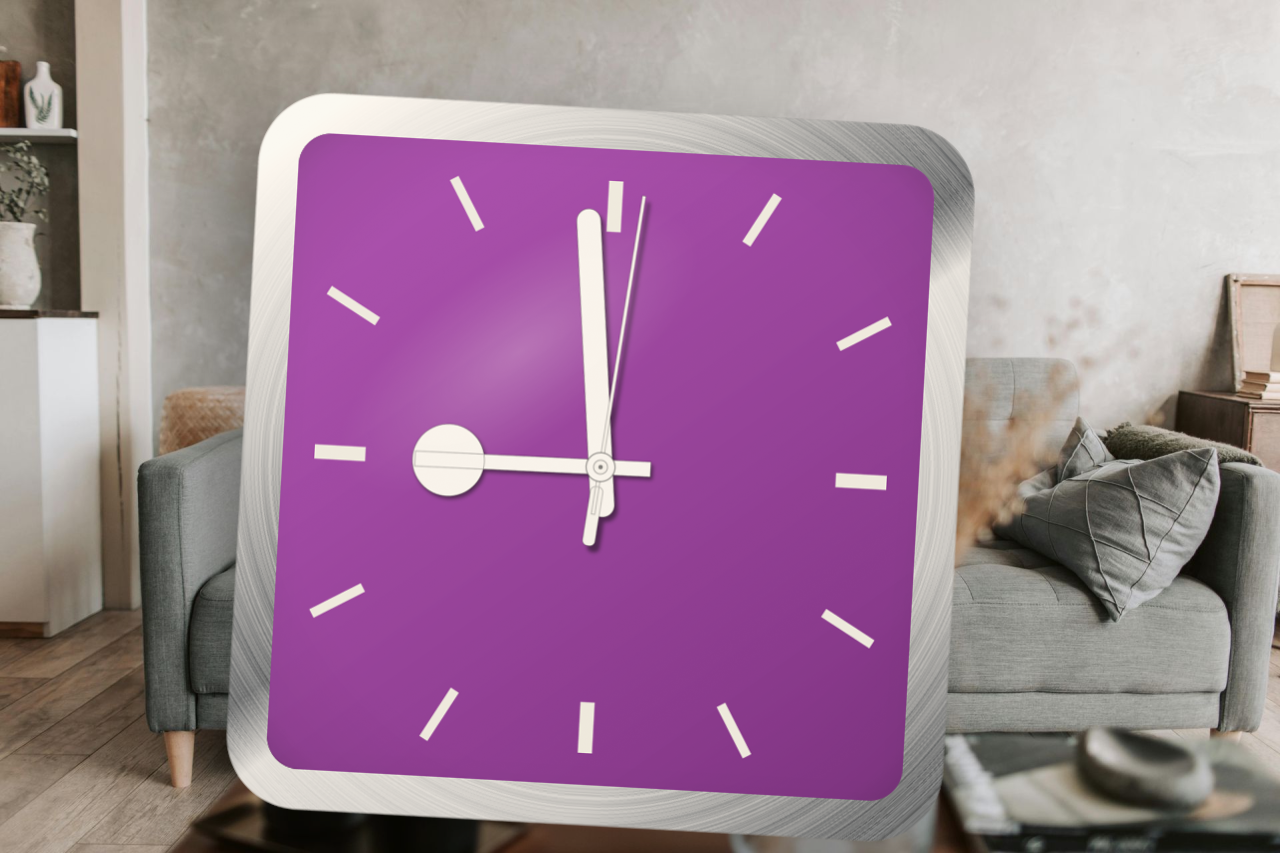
8h59m01s
